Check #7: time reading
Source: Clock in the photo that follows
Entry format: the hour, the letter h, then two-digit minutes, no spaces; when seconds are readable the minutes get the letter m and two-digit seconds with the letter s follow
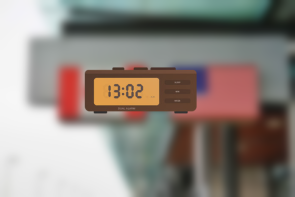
13h02
